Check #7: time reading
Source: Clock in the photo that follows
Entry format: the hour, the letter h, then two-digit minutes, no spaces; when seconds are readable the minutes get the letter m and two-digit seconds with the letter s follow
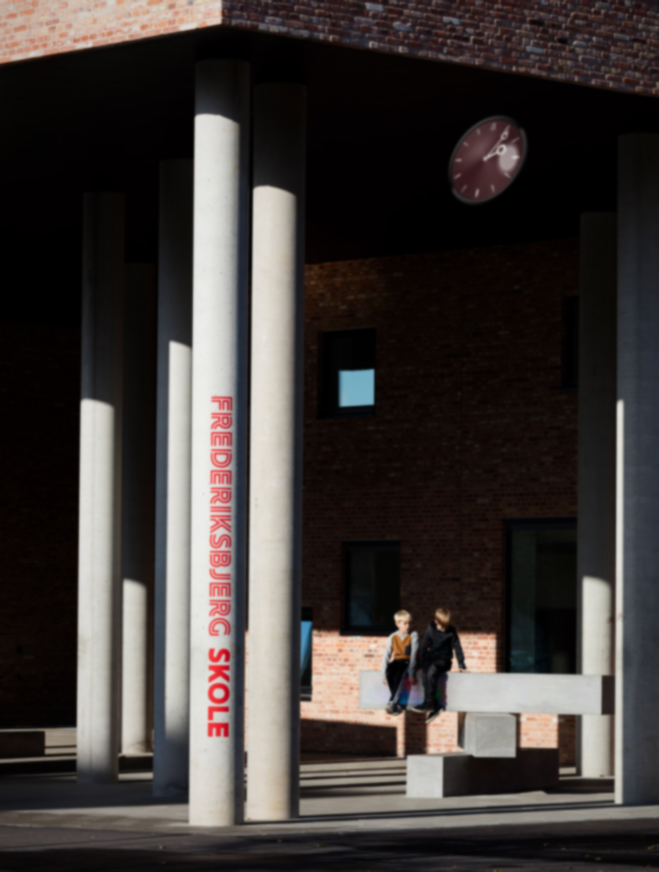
2h06
